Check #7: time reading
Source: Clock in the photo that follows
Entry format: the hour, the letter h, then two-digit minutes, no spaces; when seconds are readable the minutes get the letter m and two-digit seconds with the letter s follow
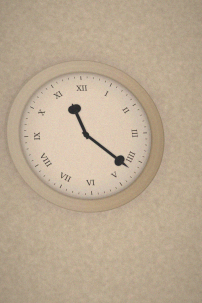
11h22
